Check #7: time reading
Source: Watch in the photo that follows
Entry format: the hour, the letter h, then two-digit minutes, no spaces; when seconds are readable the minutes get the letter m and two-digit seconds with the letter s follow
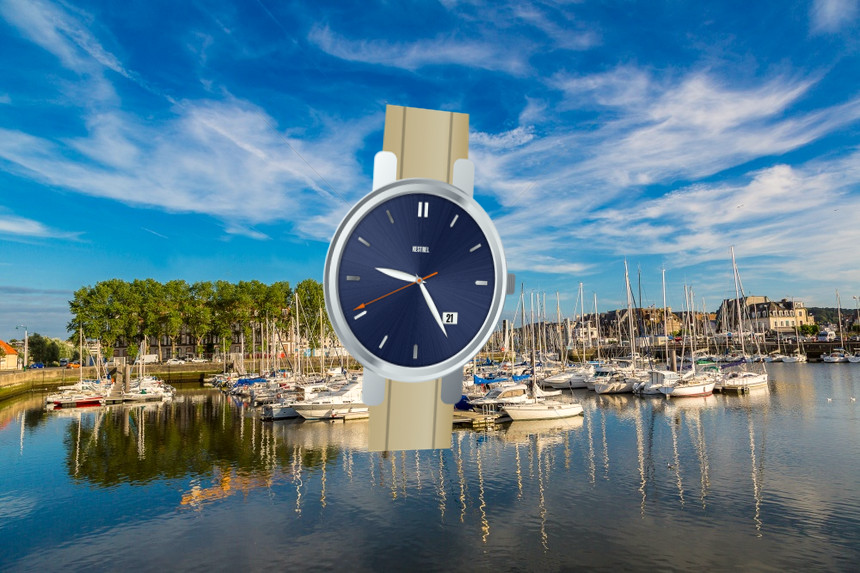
9h24m41s
